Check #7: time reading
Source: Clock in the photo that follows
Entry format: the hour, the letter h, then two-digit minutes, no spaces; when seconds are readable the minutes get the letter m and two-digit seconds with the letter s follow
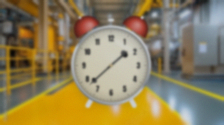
1h38
